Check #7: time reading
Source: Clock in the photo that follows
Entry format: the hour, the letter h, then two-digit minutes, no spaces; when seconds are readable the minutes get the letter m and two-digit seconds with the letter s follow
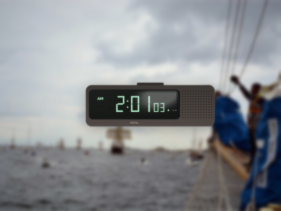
2h01m03s
